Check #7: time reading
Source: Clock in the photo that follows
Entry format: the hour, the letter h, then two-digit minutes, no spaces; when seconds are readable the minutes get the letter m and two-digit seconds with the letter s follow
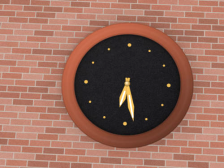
6h28
